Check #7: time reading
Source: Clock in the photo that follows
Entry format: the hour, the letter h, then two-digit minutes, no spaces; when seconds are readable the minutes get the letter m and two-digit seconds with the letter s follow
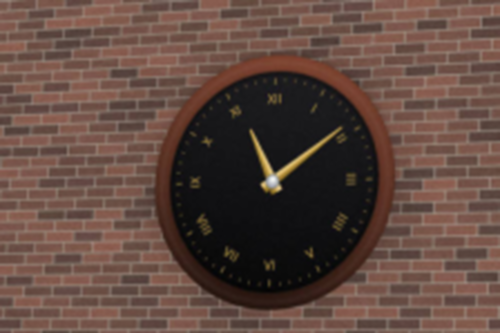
11h09
